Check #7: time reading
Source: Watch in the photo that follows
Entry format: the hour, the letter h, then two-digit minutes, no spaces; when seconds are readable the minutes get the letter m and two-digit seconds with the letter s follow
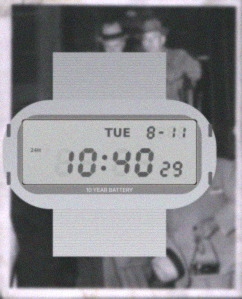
10h40m29s
